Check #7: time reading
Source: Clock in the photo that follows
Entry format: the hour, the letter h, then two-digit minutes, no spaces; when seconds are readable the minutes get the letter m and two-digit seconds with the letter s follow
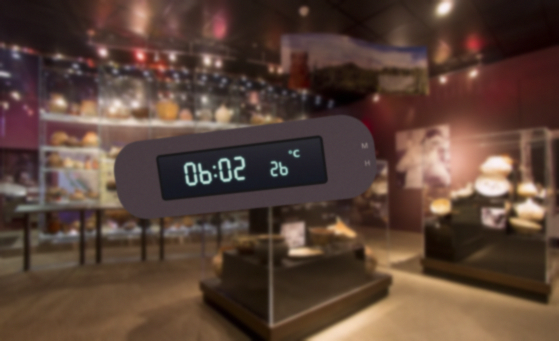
6h02
